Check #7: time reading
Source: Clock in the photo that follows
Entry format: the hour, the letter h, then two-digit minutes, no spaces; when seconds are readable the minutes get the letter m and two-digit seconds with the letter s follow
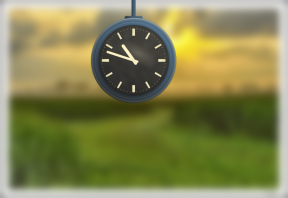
10h48
